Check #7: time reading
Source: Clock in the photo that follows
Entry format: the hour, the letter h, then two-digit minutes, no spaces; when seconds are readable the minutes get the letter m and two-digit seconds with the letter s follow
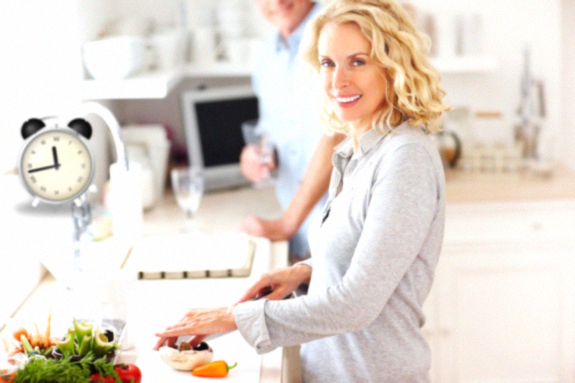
11h43
